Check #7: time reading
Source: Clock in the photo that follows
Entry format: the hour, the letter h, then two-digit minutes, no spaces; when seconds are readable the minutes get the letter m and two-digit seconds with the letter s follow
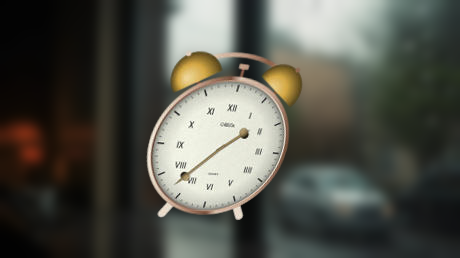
1h37
